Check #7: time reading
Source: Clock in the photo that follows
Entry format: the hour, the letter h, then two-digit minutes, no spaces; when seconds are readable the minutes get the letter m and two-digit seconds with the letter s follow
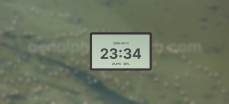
23h34
